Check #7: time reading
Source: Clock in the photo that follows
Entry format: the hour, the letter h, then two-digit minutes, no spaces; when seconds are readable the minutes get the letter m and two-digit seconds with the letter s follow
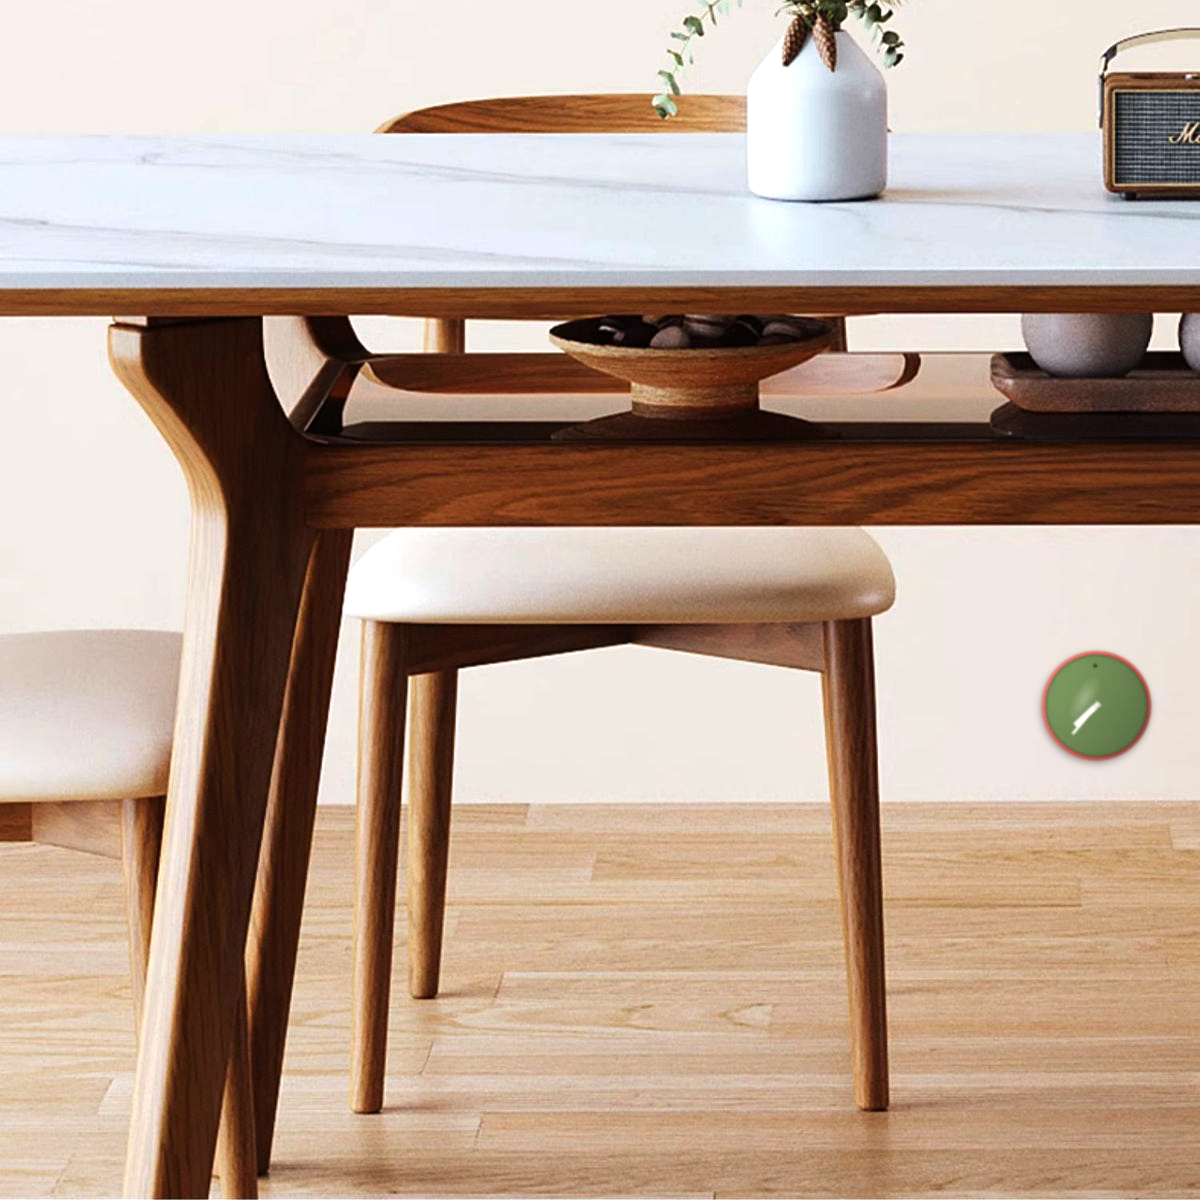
7h37
